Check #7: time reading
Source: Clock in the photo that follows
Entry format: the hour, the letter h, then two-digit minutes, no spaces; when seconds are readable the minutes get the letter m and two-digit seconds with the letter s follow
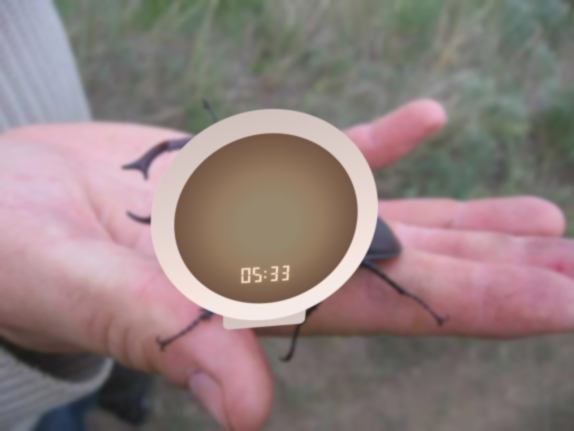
5h33
